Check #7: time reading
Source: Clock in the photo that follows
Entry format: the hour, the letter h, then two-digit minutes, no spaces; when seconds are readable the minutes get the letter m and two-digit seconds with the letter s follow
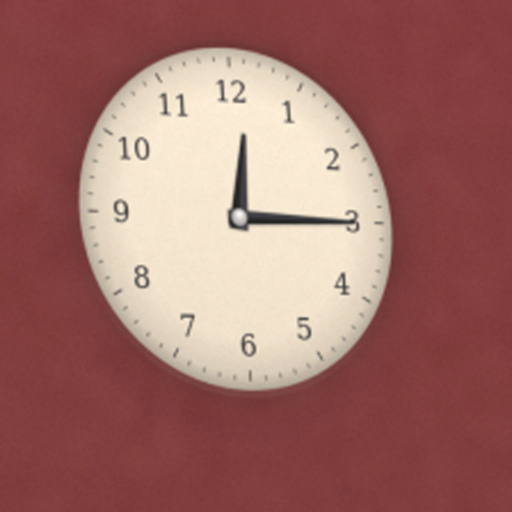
12h15
